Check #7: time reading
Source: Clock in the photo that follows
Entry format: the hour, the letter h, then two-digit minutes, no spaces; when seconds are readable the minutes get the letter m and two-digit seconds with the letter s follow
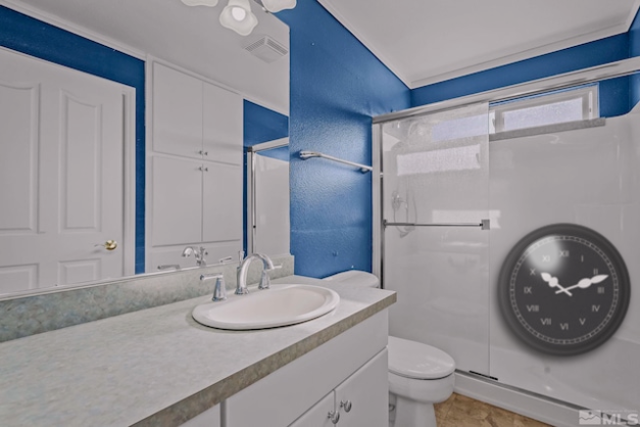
10h12
